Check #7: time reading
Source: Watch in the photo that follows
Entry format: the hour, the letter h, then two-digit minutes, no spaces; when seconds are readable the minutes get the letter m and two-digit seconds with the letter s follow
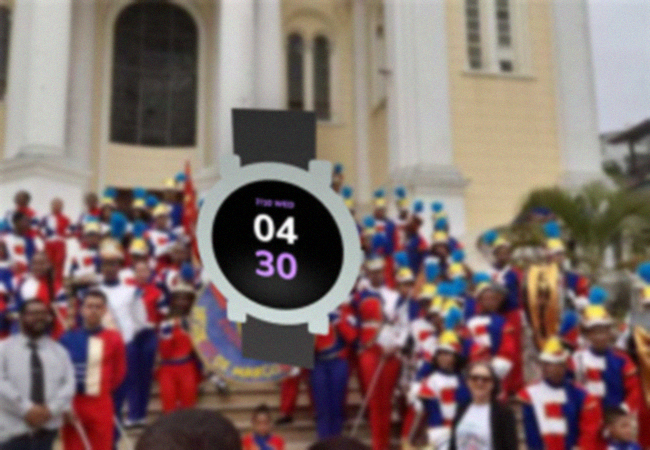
4h30
